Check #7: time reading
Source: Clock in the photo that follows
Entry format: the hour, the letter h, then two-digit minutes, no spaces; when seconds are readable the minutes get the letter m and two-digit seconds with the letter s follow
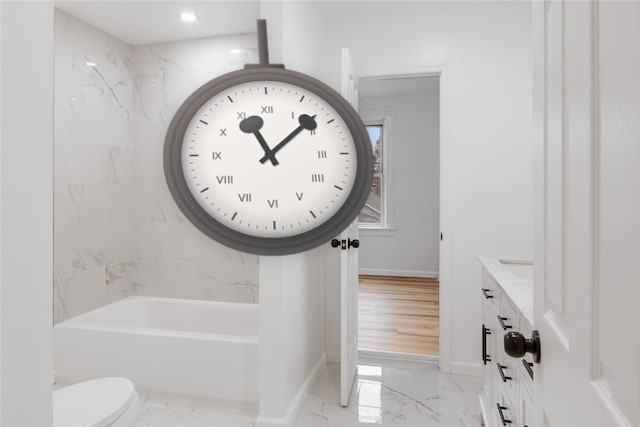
11h08
